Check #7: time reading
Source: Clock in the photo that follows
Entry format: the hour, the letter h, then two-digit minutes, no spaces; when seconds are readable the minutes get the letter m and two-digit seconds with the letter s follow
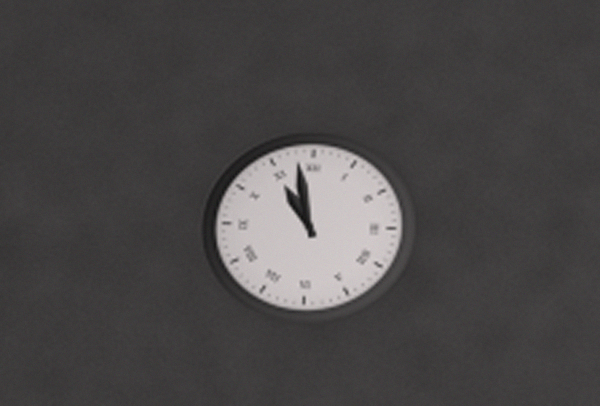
10h58
